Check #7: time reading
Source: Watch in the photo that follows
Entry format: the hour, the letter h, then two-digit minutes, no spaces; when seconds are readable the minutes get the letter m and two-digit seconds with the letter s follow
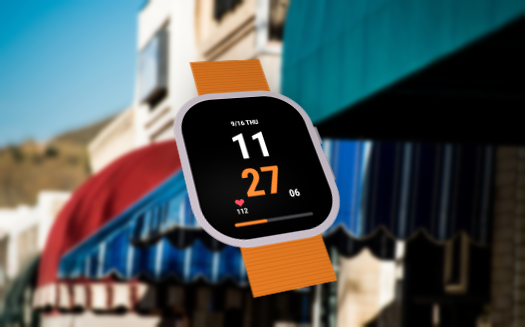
11h27m06s
